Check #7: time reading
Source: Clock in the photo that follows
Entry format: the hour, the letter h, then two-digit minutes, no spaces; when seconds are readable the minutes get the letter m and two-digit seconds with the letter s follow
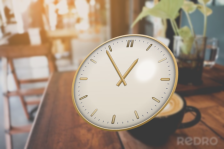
12h54
